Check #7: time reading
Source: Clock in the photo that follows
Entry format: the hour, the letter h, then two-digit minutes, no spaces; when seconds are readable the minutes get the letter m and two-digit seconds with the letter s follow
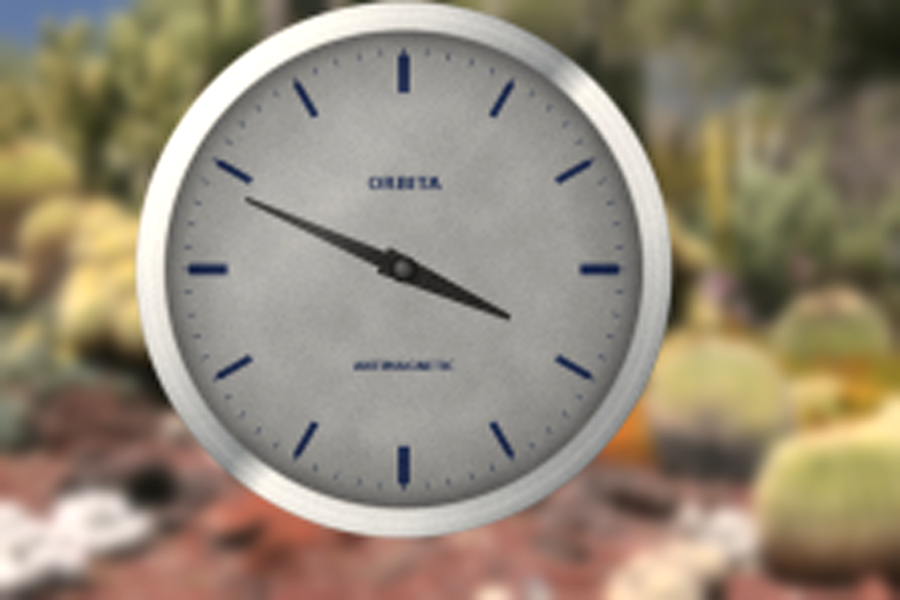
3h49
